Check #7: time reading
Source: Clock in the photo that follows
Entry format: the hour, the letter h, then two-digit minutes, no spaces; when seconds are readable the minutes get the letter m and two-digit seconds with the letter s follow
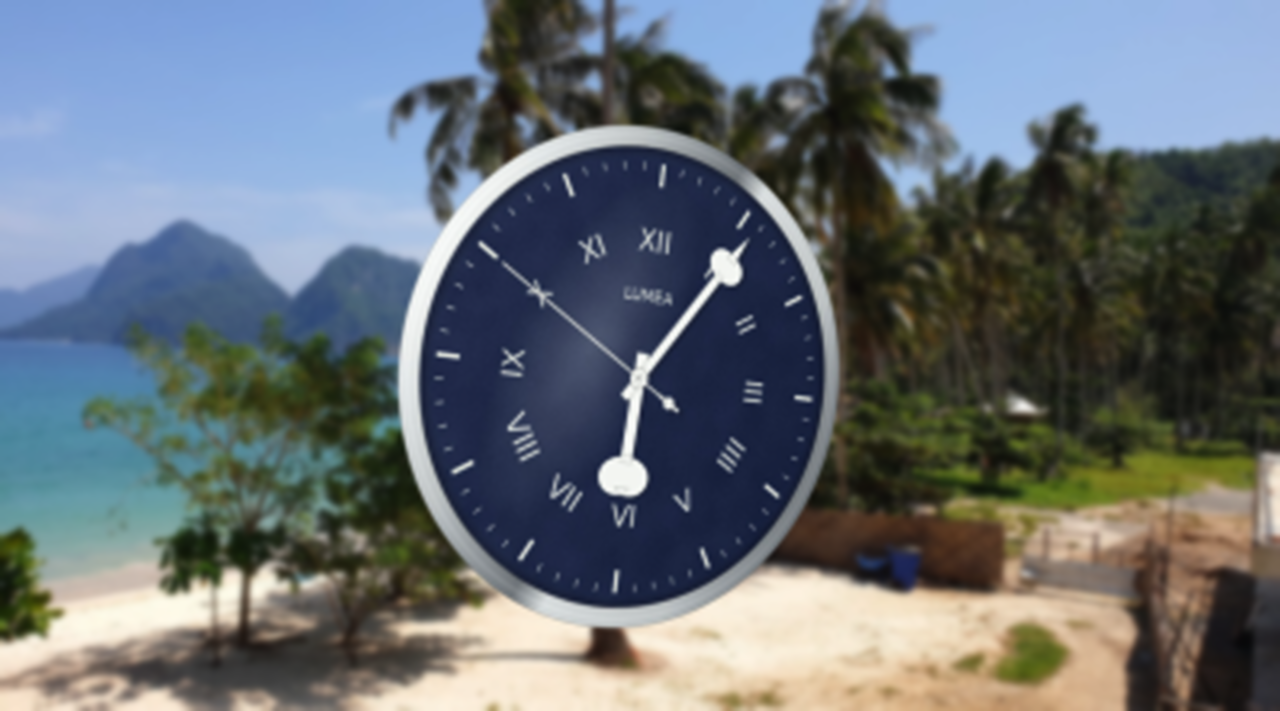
6h05m50s
